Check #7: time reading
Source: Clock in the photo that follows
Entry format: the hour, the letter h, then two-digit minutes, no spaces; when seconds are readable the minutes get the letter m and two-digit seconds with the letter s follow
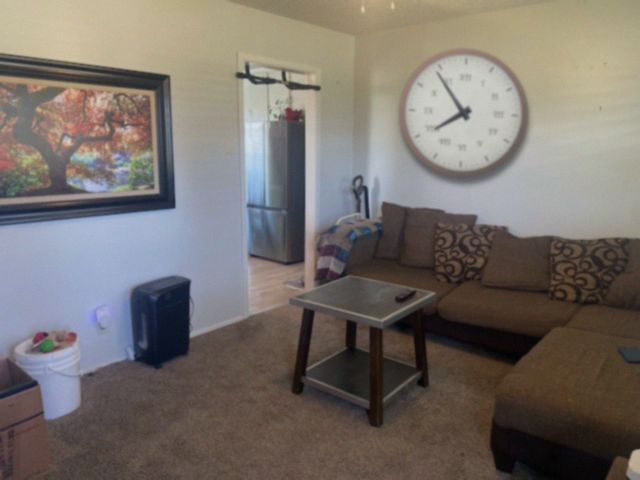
7h54
